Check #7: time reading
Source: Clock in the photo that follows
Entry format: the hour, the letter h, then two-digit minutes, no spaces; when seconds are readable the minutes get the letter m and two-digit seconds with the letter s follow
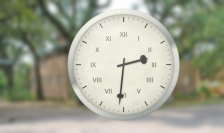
2h31
